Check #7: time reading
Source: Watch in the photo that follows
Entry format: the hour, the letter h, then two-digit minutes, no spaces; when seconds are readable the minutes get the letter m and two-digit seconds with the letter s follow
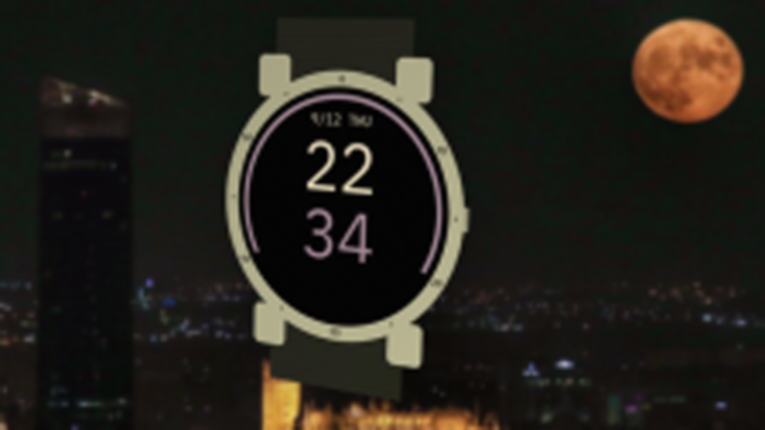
22h34
